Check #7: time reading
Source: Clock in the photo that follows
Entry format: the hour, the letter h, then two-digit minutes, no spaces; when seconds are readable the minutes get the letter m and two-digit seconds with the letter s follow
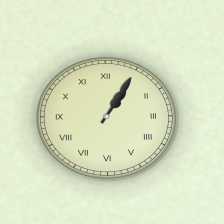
1h05
